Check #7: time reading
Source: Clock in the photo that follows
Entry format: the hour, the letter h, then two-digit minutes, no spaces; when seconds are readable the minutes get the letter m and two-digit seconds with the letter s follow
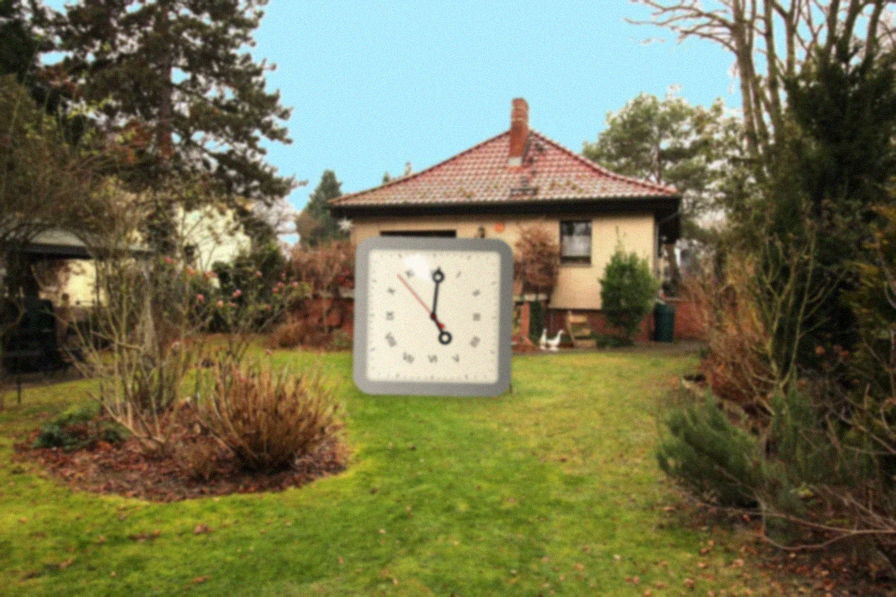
5h00m53s
